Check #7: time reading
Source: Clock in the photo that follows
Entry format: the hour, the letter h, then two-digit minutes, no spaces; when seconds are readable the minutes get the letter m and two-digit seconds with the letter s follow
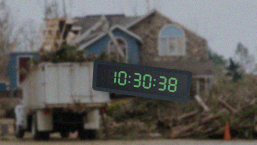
10h30m38s
